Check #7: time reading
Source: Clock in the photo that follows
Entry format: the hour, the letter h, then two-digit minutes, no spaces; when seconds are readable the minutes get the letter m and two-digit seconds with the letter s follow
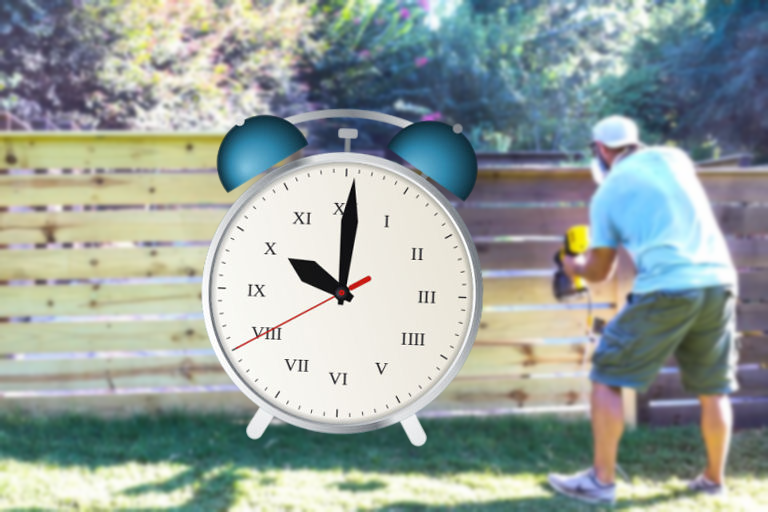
10h00m40s
